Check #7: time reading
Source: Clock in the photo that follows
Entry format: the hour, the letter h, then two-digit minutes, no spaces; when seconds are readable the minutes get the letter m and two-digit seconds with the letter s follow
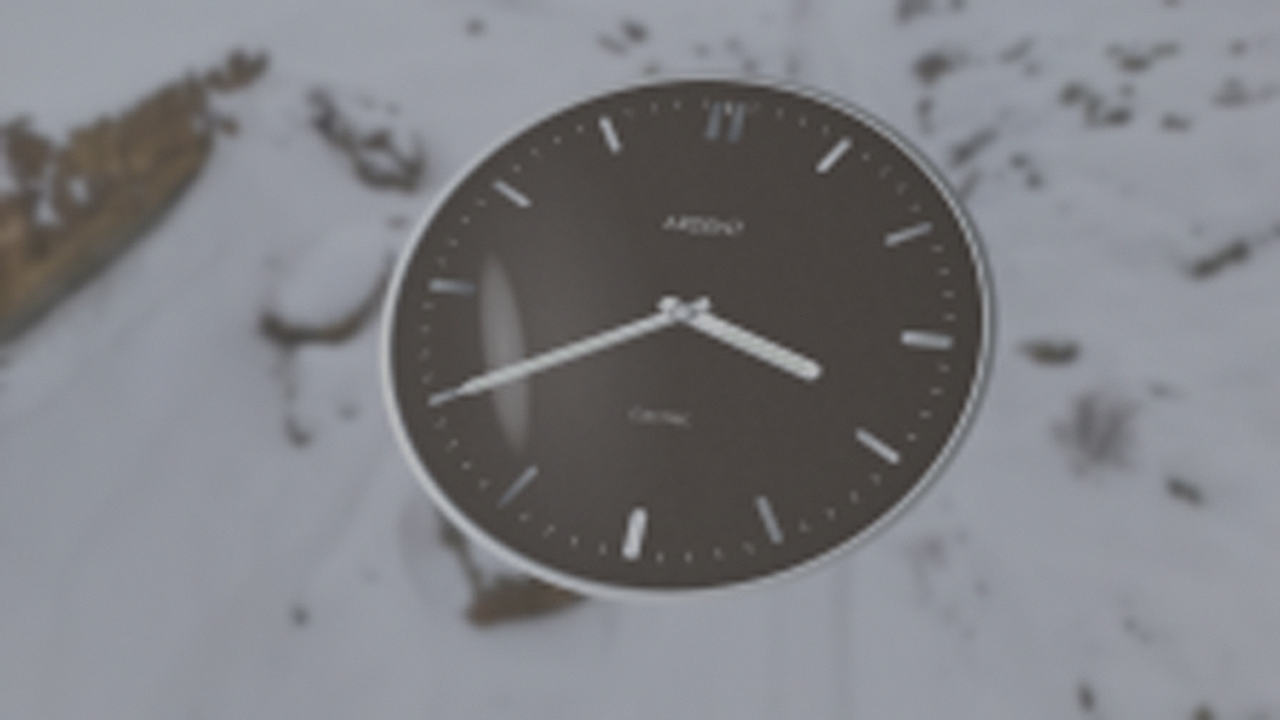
3h40
